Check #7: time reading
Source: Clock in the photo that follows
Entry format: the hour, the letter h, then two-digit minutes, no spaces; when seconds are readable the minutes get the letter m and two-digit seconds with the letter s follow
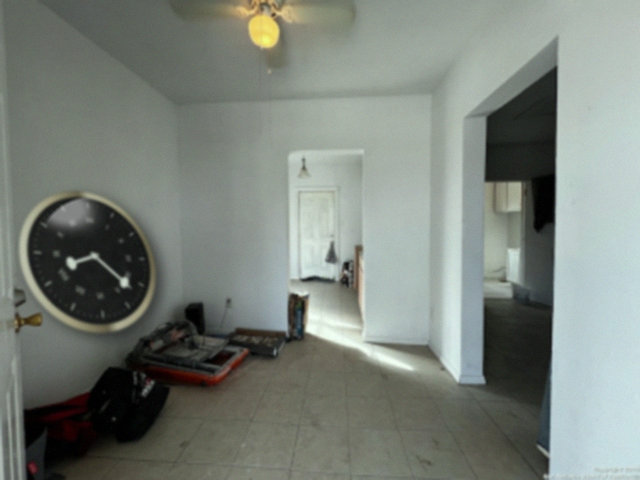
8h22
